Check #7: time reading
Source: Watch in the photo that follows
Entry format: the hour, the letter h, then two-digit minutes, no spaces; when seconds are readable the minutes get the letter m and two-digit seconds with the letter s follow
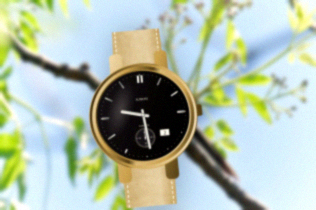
9h29
